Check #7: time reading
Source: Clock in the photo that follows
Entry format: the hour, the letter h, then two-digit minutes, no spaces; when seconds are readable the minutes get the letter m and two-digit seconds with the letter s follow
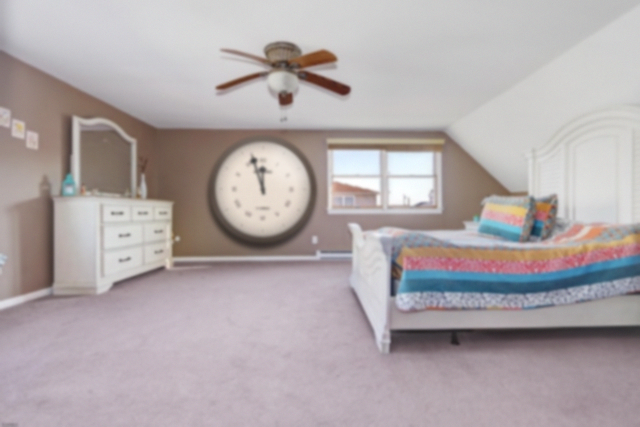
11h57
